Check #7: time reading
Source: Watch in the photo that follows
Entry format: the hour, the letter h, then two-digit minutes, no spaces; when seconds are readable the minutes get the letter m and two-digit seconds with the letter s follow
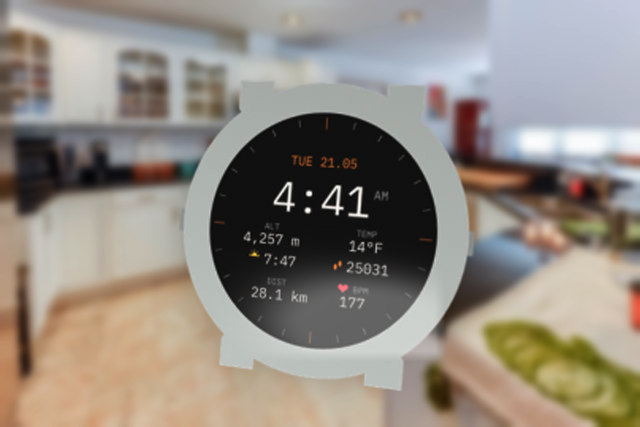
4h41
